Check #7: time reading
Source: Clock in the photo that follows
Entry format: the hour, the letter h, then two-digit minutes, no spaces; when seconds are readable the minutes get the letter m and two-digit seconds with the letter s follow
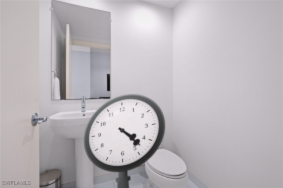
4h23
